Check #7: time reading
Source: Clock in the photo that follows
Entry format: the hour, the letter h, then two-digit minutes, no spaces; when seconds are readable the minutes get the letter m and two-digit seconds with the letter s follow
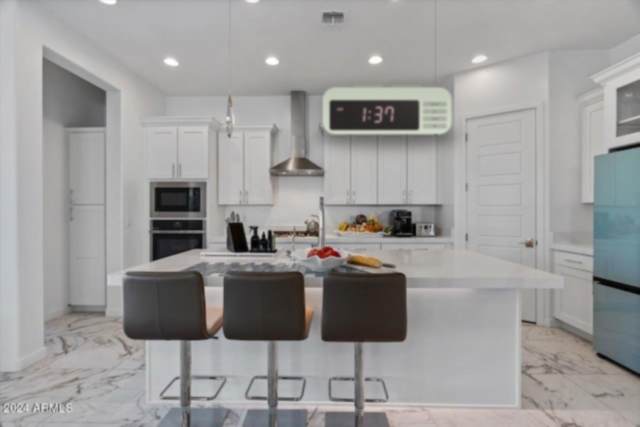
1h37
